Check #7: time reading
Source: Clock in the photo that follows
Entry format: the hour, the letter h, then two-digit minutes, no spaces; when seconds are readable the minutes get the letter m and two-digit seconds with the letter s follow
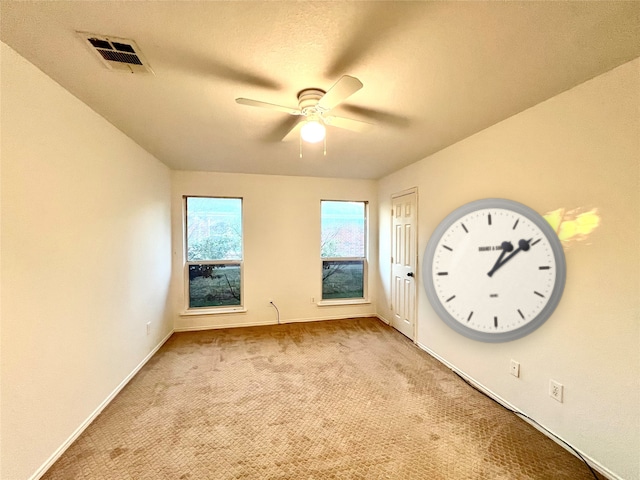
1h09
